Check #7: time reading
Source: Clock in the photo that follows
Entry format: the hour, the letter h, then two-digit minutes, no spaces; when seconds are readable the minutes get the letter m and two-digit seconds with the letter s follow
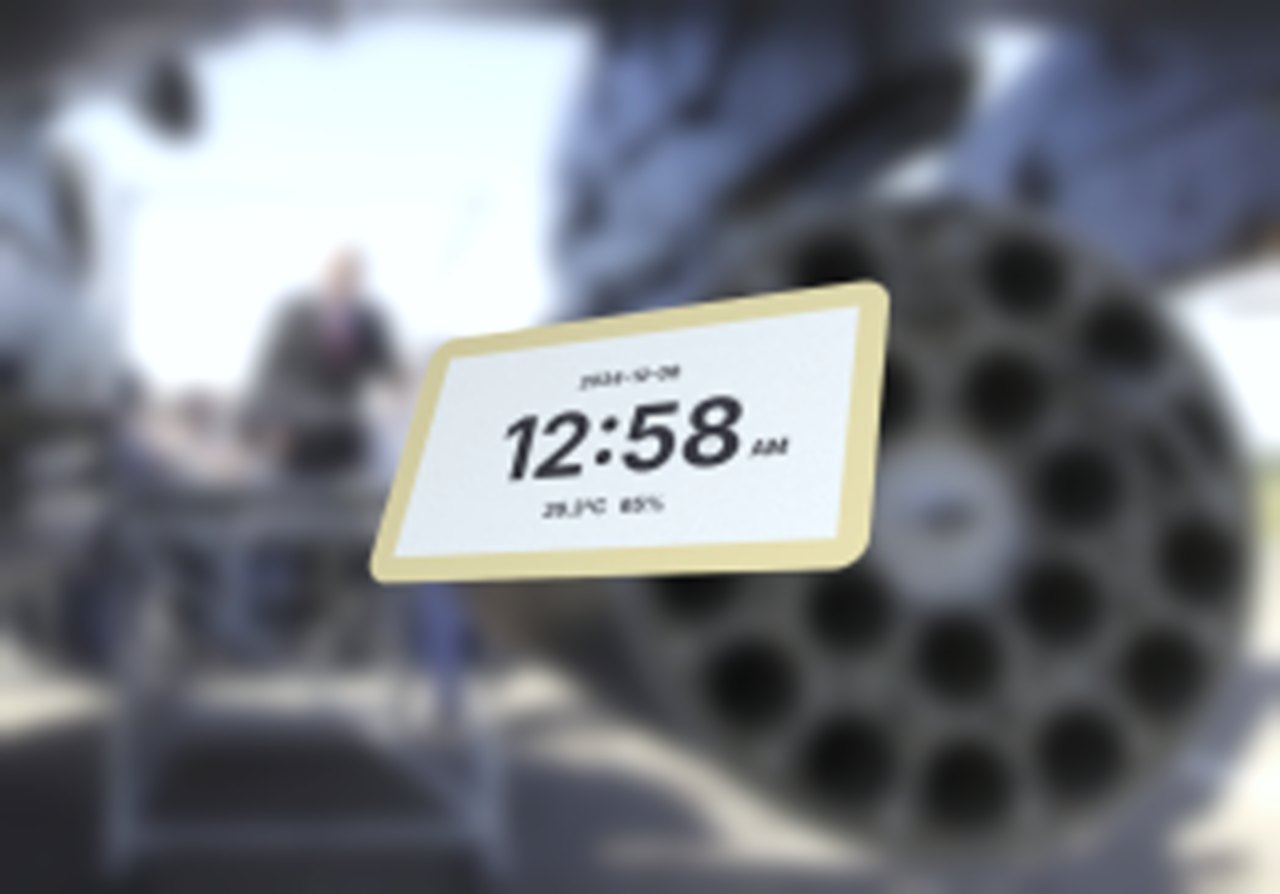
12h58
